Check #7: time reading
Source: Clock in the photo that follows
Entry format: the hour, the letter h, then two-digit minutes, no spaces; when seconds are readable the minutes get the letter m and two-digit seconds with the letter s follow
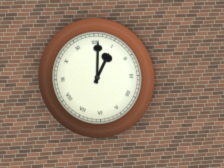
1h01
